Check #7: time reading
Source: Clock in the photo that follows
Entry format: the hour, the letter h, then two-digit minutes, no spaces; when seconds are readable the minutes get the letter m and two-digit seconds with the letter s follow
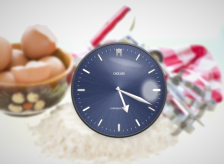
5h19
